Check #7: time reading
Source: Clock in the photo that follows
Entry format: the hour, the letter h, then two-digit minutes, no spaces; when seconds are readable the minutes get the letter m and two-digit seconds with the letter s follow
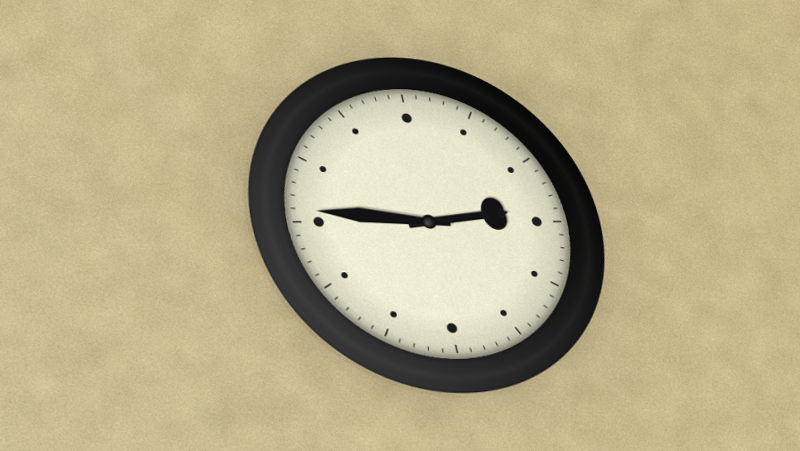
2h46
